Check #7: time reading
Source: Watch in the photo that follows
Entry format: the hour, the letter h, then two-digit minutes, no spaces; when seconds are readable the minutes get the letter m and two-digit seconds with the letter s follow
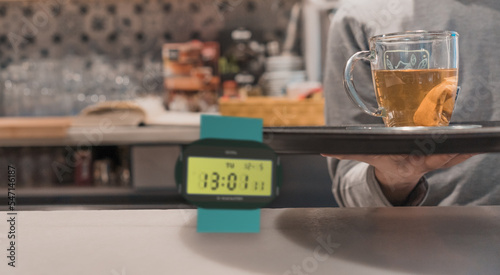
13h01
